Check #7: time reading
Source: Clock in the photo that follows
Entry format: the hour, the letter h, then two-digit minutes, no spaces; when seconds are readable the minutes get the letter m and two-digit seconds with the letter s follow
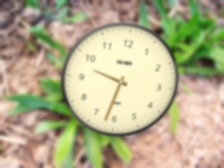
9h32
